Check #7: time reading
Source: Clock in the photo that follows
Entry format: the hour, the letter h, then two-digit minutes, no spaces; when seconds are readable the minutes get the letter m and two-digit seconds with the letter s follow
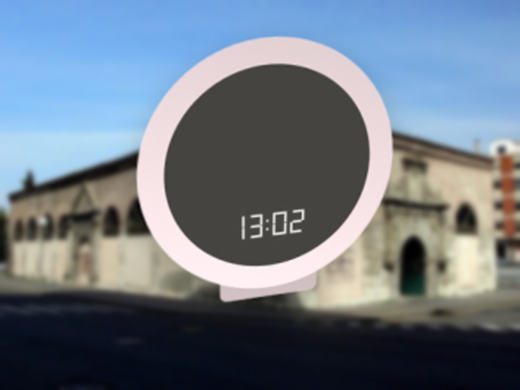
13h02
